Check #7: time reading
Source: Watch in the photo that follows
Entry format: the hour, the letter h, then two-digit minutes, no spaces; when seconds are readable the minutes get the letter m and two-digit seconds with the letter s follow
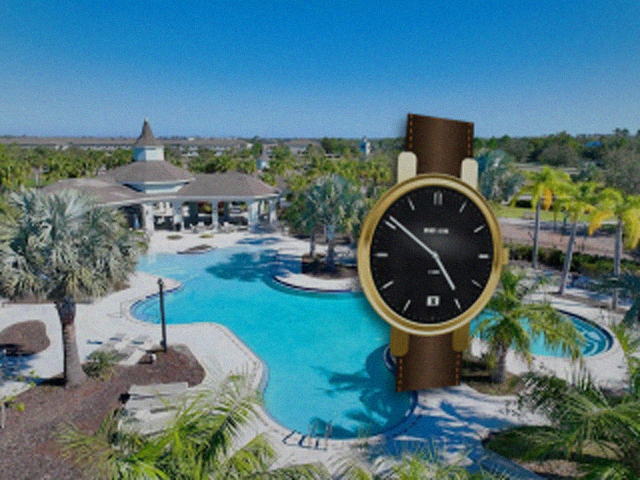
4h51
